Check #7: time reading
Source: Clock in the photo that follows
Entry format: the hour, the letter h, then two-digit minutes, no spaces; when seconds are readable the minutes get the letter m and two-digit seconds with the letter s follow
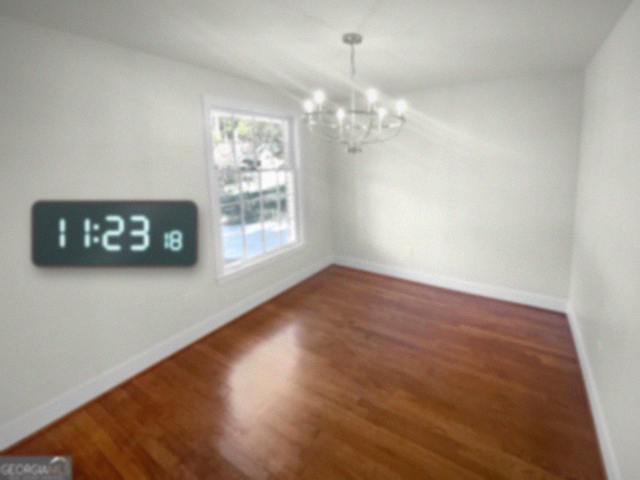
11h23m18s
